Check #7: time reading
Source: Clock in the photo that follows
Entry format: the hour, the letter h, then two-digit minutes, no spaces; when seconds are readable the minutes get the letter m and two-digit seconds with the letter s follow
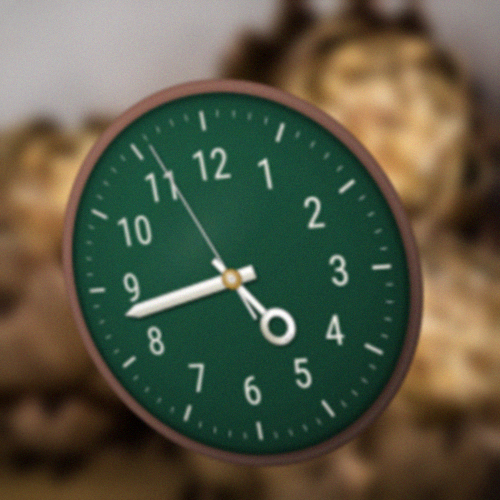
4h42m56s
